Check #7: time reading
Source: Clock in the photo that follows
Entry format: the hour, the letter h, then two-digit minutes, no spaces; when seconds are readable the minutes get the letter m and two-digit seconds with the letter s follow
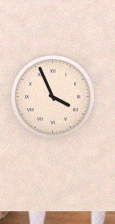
3h56
